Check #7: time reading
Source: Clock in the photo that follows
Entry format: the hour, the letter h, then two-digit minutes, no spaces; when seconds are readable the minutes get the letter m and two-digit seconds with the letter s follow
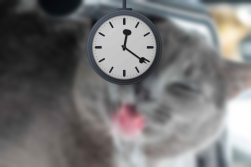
12h21
